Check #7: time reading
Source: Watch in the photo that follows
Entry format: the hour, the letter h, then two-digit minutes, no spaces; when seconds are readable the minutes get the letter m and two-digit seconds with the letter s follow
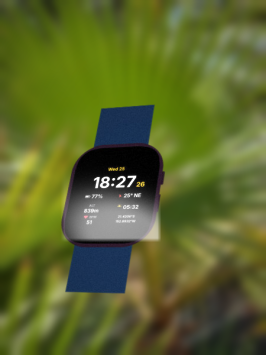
18h27
